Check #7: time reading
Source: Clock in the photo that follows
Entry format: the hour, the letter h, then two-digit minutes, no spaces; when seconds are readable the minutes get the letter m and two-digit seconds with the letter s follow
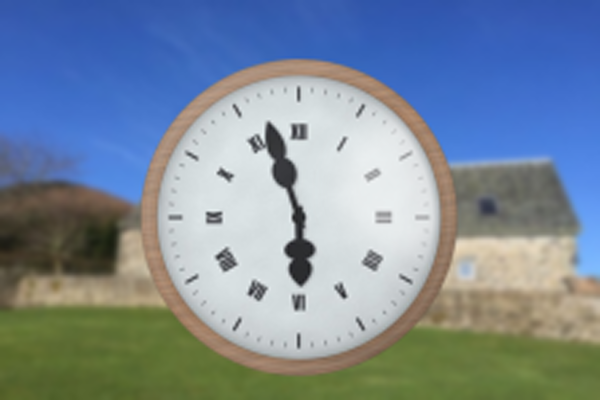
5h57
